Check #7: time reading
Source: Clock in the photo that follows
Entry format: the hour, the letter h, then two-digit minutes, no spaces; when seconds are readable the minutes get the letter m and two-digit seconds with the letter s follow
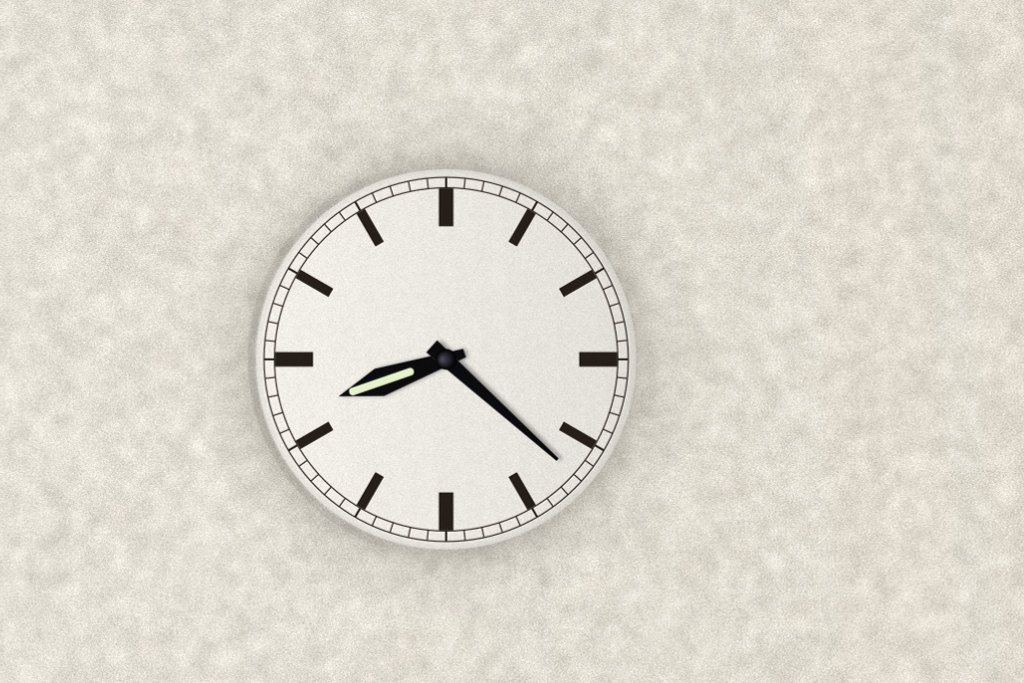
8h22
